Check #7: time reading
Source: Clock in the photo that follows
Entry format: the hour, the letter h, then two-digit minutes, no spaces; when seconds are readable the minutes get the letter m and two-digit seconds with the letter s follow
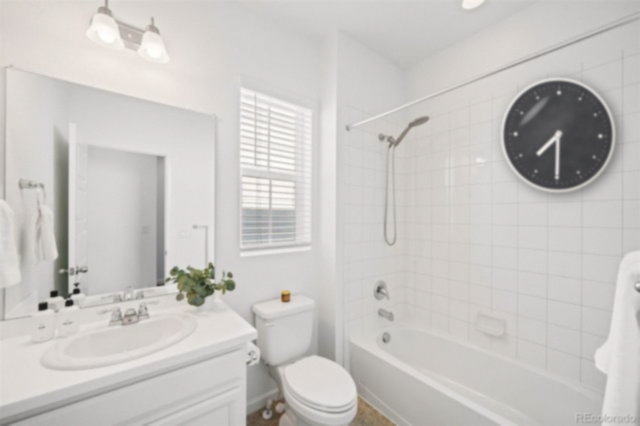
7h30
